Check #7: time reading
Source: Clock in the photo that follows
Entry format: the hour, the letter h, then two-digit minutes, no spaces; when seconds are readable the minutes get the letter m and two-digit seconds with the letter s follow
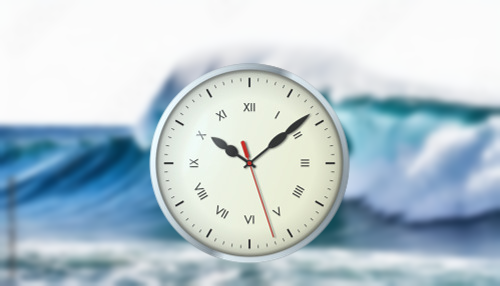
10h08m27s
